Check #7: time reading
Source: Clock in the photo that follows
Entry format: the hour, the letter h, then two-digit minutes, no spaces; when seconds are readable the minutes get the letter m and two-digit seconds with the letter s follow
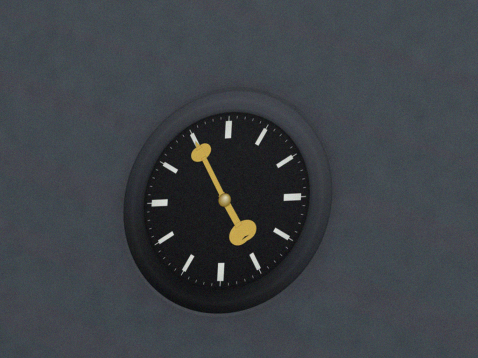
4h55
